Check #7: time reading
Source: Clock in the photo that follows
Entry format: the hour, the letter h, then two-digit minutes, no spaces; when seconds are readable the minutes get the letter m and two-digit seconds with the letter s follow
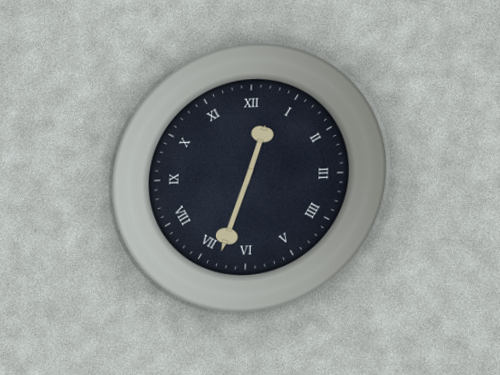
12h33
